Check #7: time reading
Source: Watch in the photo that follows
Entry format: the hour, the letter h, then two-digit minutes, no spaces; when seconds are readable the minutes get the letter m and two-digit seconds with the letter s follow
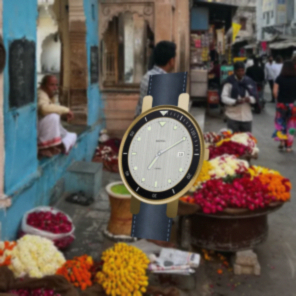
7h10
